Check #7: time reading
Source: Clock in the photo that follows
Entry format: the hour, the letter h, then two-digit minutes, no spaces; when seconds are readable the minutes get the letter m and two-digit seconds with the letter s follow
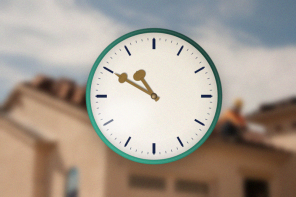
10h50
